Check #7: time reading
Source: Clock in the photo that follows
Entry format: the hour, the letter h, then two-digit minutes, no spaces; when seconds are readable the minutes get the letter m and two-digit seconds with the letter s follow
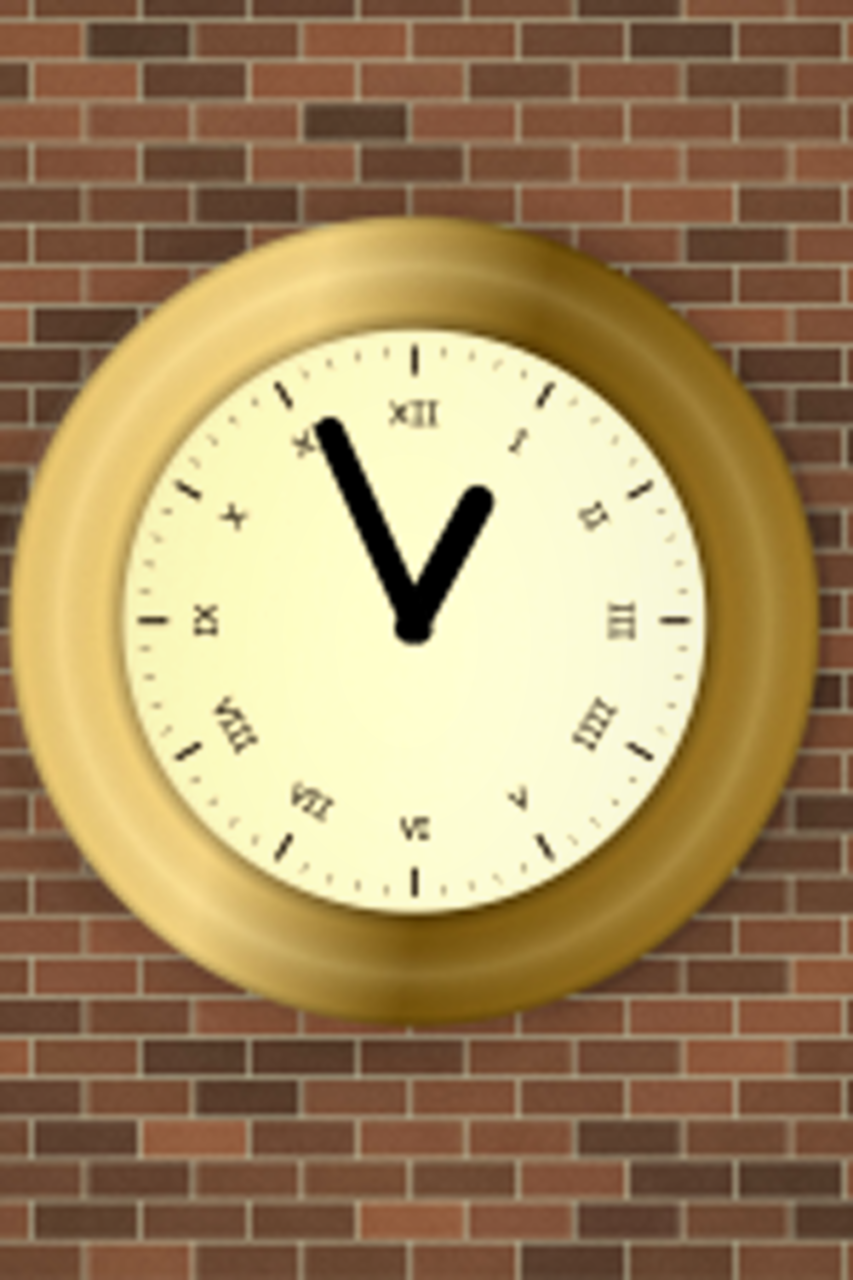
12h56
